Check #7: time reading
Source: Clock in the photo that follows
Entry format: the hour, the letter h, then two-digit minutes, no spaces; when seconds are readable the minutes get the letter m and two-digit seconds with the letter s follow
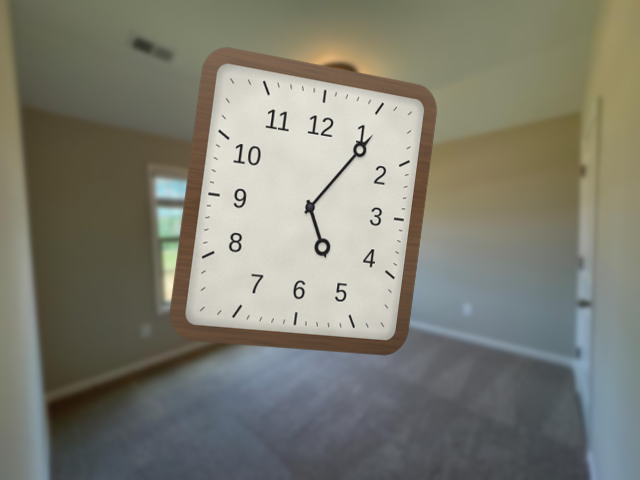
5h06
